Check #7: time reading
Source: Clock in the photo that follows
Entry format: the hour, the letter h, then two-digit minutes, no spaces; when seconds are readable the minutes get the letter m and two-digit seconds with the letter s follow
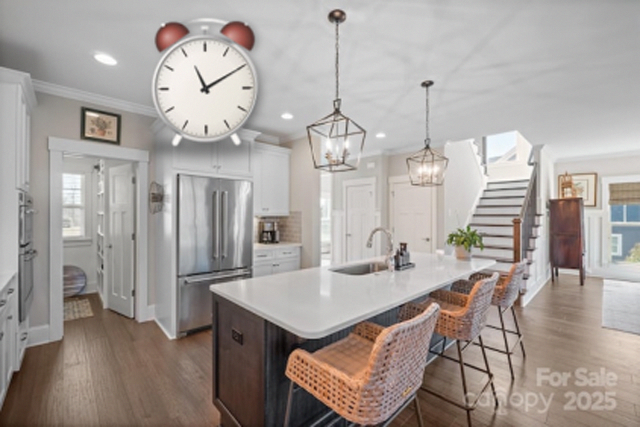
11h10
